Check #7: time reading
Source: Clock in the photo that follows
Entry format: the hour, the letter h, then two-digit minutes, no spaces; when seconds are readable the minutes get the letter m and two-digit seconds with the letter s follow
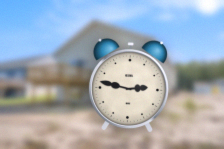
2h47
